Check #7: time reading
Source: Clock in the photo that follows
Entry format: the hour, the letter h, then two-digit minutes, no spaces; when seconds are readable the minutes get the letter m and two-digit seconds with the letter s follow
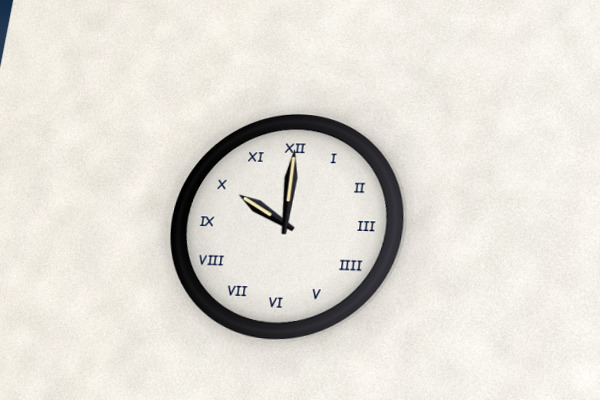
10h00
